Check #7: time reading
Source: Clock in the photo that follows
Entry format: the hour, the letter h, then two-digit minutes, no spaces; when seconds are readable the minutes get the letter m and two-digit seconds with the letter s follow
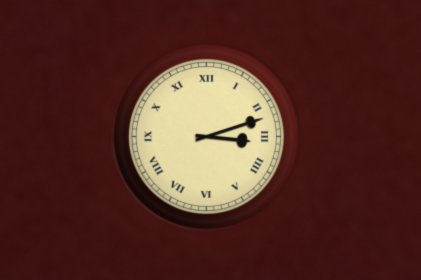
3h12
